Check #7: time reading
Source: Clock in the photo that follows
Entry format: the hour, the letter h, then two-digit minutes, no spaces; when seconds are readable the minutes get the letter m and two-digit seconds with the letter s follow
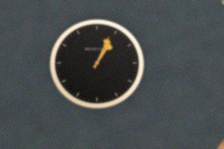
1h04
